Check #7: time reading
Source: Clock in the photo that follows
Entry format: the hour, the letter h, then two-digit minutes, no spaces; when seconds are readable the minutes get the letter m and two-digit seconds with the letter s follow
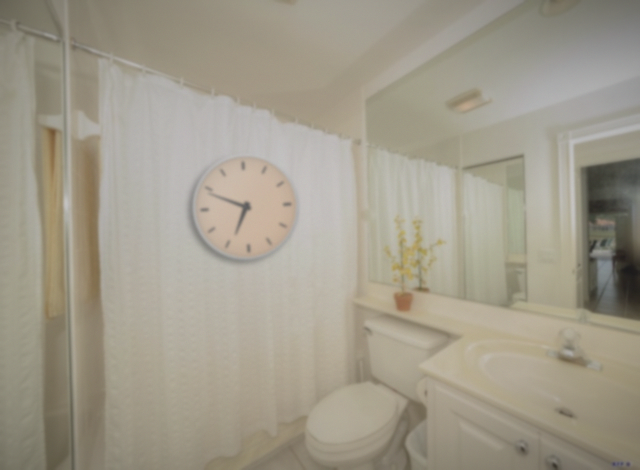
6h49
